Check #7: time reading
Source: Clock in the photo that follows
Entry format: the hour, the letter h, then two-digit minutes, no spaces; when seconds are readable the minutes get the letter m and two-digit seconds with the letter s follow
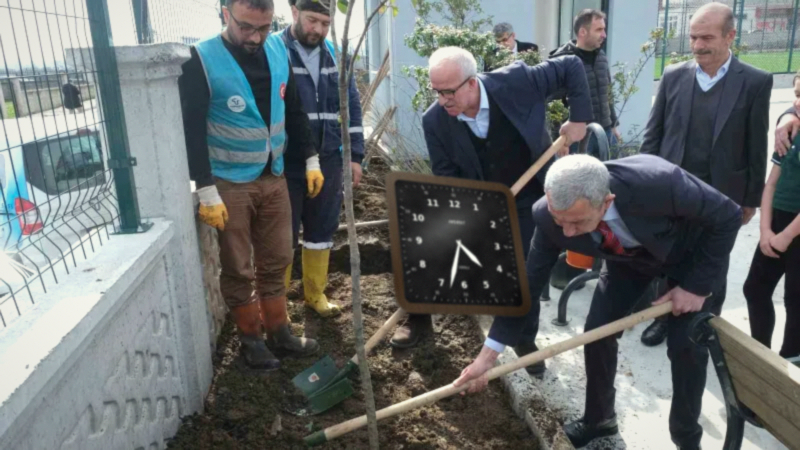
4h33
